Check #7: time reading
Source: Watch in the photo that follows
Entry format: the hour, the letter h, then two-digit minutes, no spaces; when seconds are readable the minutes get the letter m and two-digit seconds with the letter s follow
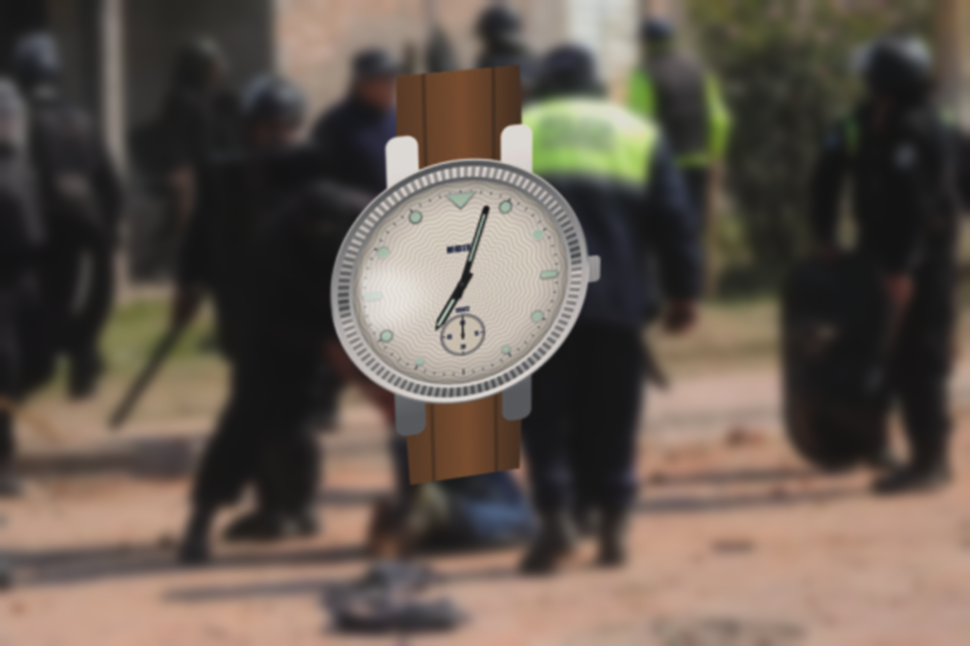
7h03
